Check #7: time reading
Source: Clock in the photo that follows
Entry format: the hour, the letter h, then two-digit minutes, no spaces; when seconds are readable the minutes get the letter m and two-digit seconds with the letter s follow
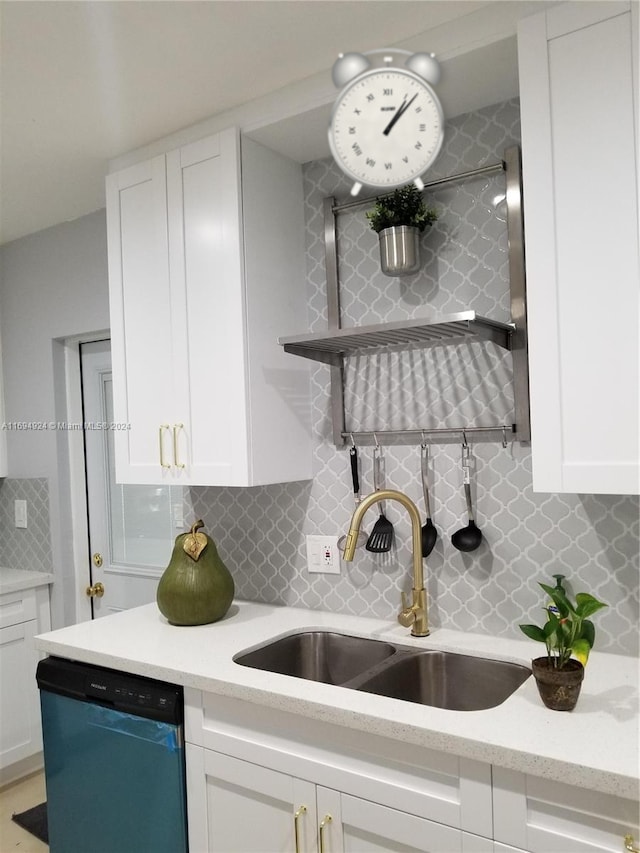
1h07
